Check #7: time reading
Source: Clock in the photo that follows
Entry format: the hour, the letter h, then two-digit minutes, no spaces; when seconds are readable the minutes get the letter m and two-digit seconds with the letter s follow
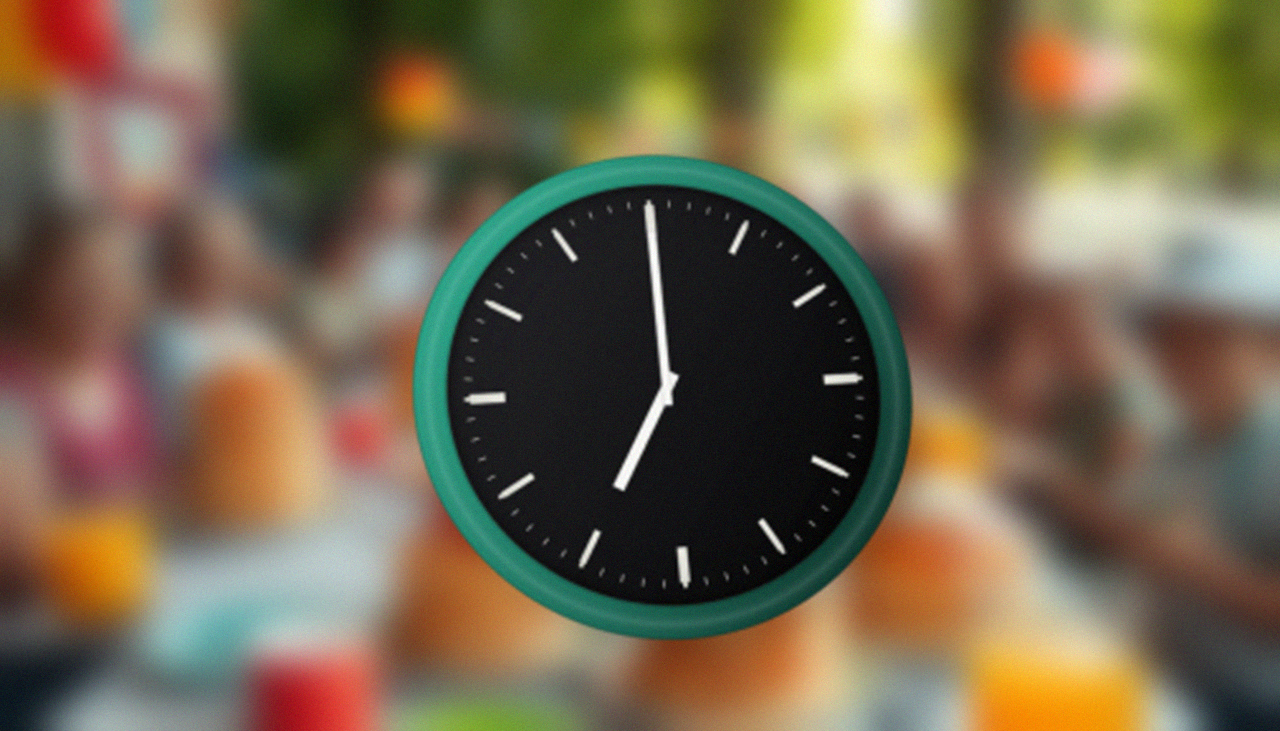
7h00
